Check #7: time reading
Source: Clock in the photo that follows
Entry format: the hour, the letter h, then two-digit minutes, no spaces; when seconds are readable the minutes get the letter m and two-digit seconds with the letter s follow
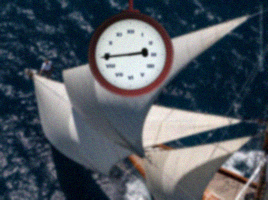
2h44
